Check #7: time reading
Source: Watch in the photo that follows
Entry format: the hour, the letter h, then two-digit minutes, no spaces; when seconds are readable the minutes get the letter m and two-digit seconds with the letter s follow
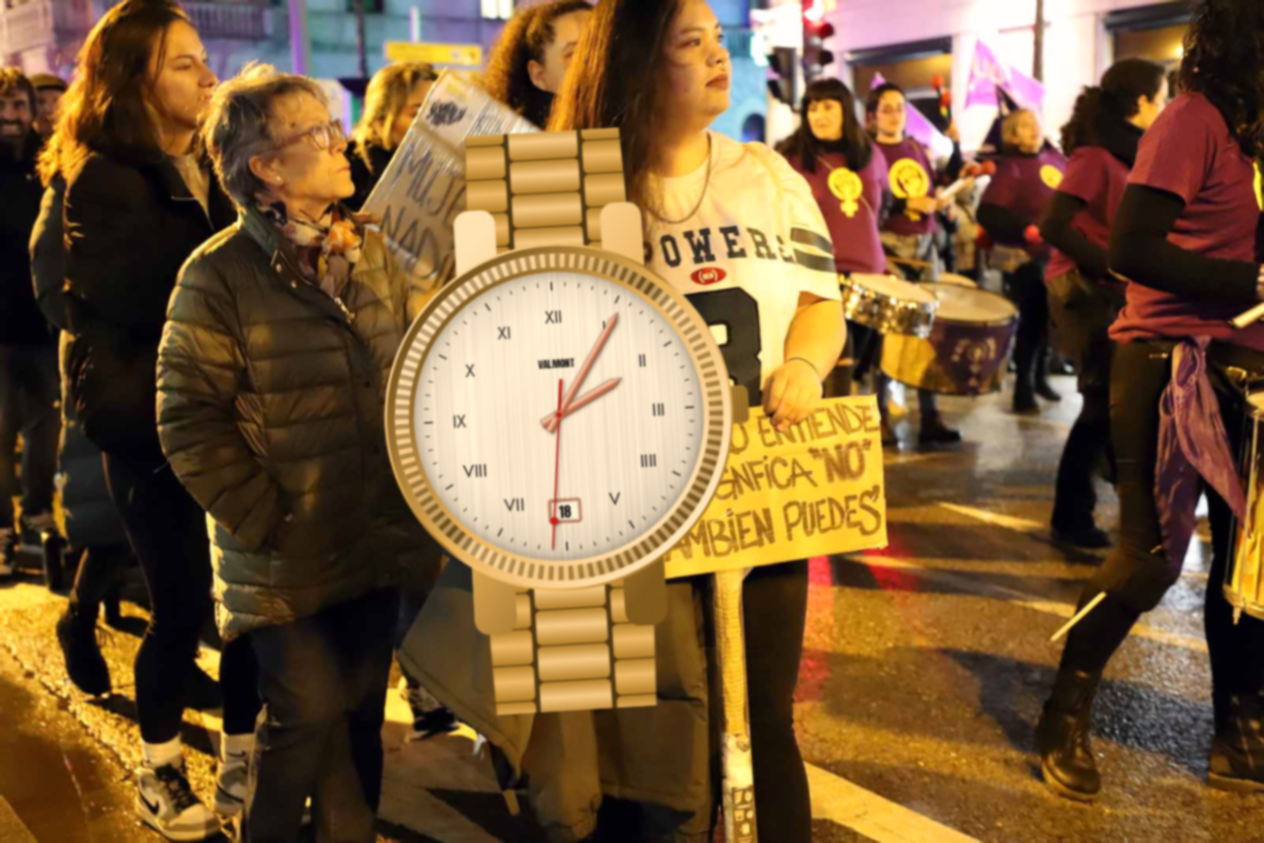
2h05m31s
